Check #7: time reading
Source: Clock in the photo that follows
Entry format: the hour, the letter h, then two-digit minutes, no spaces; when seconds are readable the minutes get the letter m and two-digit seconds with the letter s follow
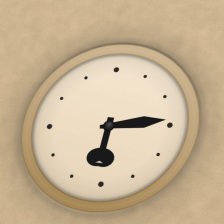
6h14
